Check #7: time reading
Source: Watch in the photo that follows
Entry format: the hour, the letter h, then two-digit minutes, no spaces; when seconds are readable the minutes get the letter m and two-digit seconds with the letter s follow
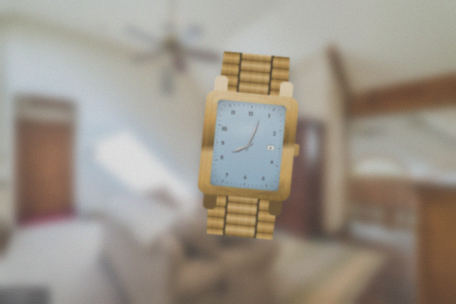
8h03
